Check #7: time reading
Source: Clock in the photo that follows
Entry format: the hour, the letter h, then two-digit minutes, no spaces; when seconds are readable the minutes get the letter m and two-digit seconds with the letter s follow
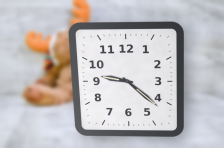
9h22
